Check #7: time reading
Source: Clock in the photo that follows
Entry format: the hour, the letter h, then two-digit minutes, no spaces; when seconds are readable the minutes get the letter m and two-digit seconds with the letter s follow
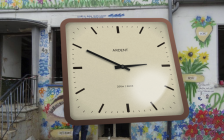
2h50
